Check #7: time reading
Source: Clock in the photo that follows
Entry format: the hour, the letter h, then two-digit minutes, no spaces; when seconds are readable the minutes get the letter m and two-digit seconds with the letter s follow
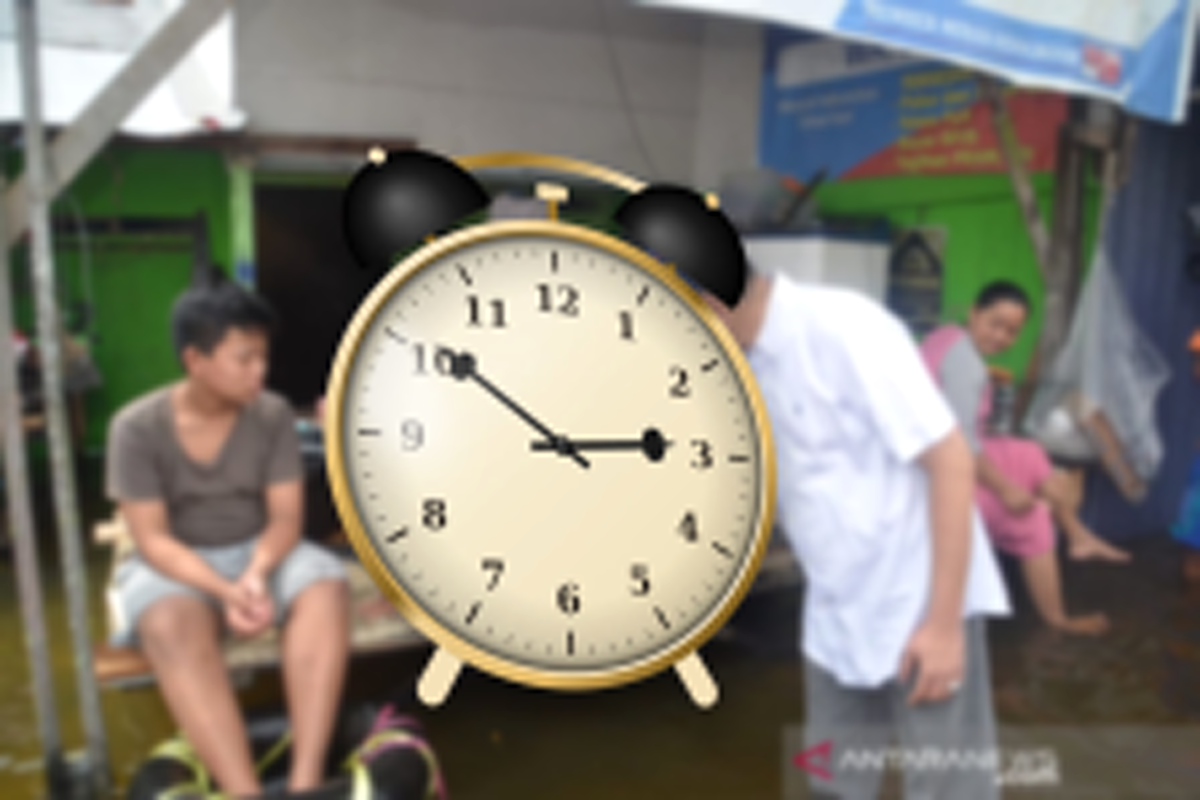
2h51
